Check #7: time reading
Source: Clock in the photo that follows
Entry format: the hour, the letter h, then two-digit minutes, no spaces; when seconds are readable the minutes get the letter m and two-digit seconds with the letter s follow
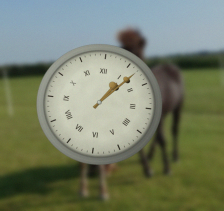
1h07
